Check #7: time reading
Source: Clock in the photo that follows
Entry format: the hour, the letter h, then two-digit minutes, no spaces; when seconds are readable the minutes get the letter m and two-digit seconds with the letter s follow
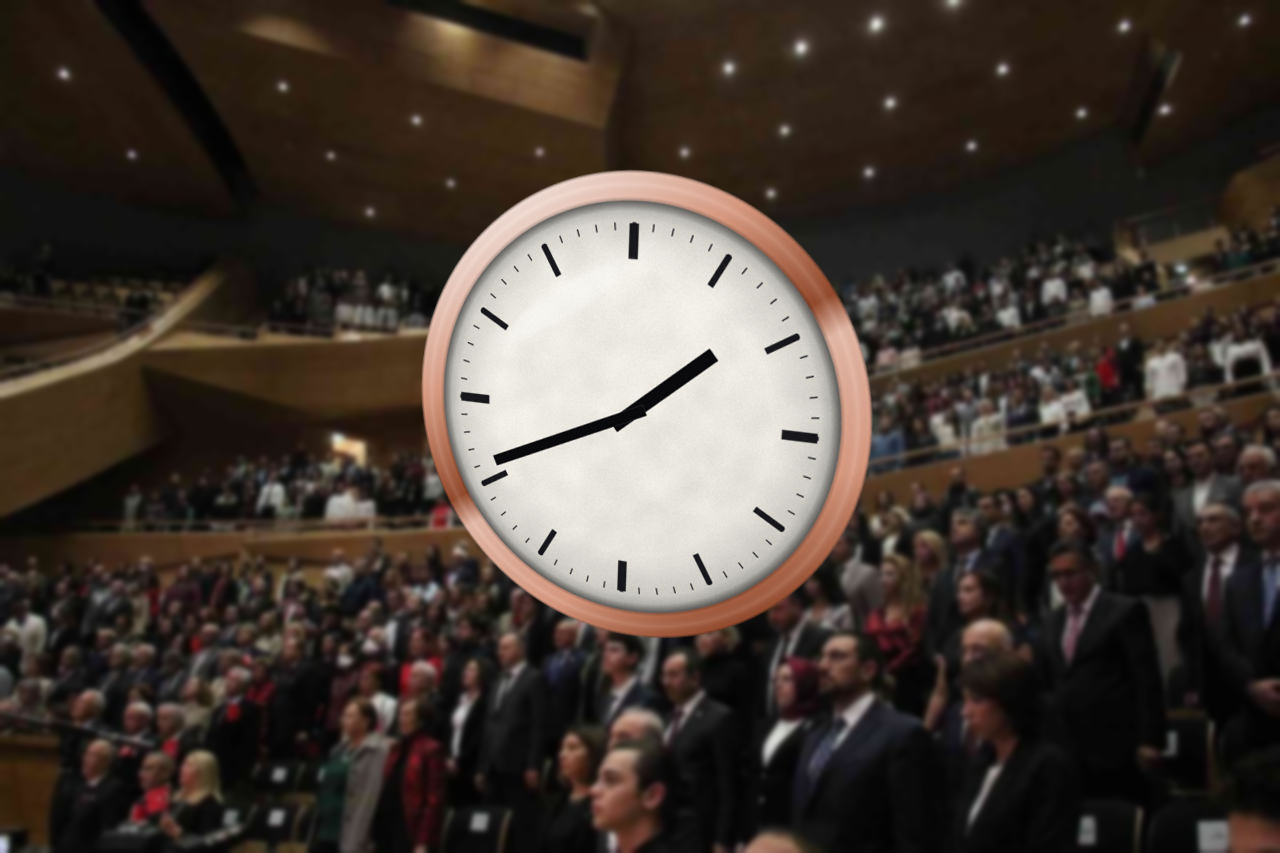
1h41
